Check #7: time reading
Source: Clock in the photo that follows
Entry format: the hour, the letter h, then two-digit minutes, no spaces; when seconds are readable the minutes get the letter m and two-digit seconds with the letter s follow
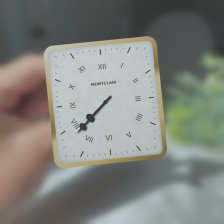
7h38
